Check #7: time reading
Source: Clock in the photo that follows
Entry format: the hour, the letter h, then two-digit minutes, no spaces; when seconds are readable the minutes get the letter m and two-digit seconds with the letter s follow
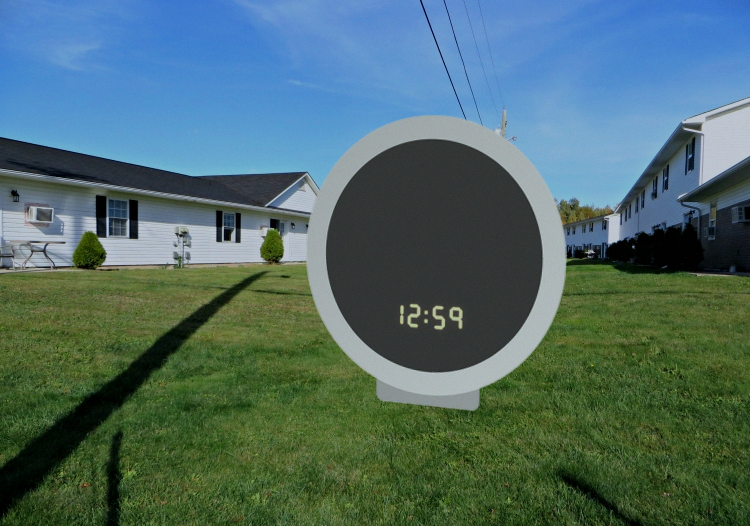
12h59
